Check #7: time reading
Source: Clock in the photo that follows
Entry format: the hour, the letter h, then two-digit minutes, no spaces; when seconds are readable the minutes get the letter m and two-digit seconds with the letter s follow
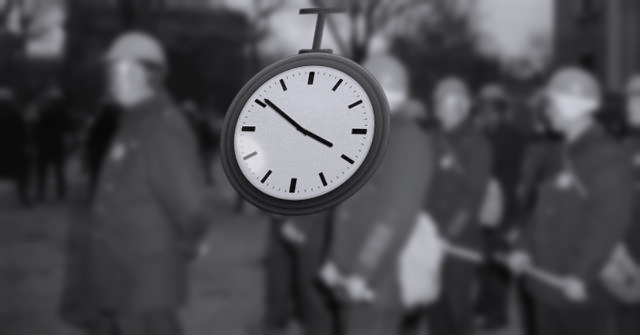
3h51
